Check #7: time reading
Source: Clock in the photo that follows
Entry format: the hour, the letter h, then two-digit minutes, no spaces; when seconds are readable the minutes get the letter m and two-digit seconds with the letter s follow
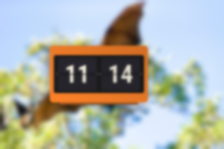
11h14
